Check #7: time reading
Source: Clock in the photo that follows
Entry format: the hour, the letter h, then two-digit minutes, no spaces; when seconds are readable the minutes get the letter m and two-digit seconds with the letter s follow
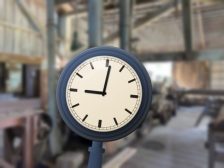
9h01
